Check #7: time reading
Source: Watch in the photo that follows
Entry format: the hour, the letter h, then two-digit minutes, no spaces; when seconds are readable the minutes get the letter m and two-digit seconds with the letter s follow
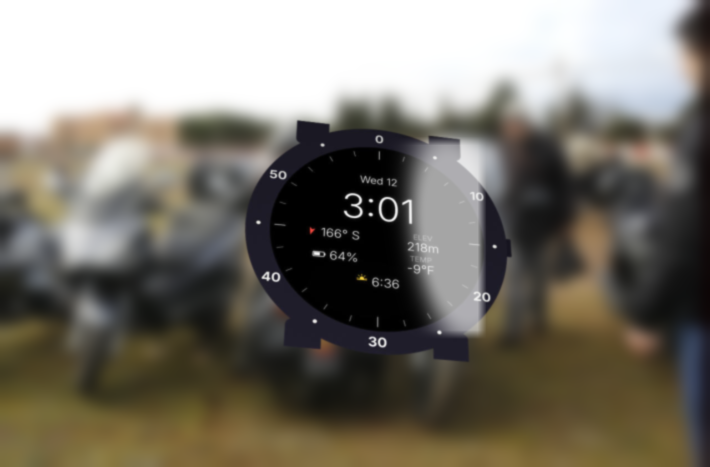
3h01
